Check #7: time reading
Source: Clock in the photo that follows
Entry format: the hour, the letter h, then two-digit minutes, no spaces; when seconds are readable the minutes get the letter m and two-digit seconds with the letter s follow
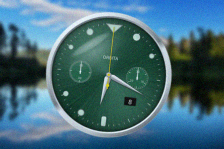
6h19
